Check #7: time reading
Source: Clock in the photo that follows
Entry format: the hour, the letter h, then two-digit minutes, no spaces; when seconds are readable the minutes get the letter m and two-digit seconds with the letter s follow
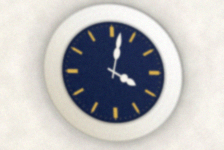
4h02
